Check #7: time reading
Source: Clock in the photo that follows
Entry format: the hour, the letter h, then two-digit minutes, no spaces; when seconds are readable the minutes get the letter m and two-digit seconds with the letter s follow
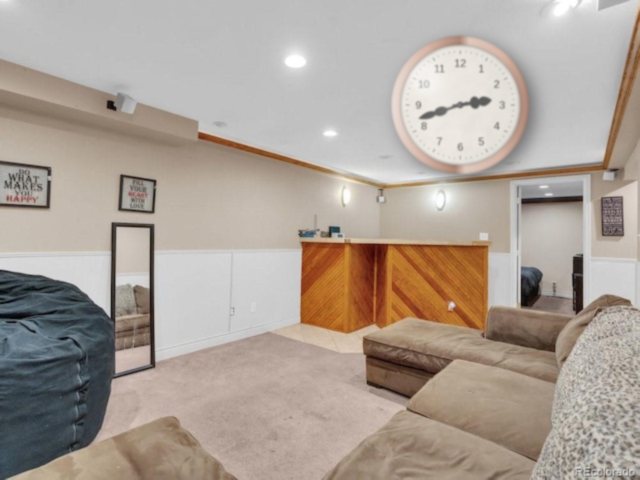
2h42
